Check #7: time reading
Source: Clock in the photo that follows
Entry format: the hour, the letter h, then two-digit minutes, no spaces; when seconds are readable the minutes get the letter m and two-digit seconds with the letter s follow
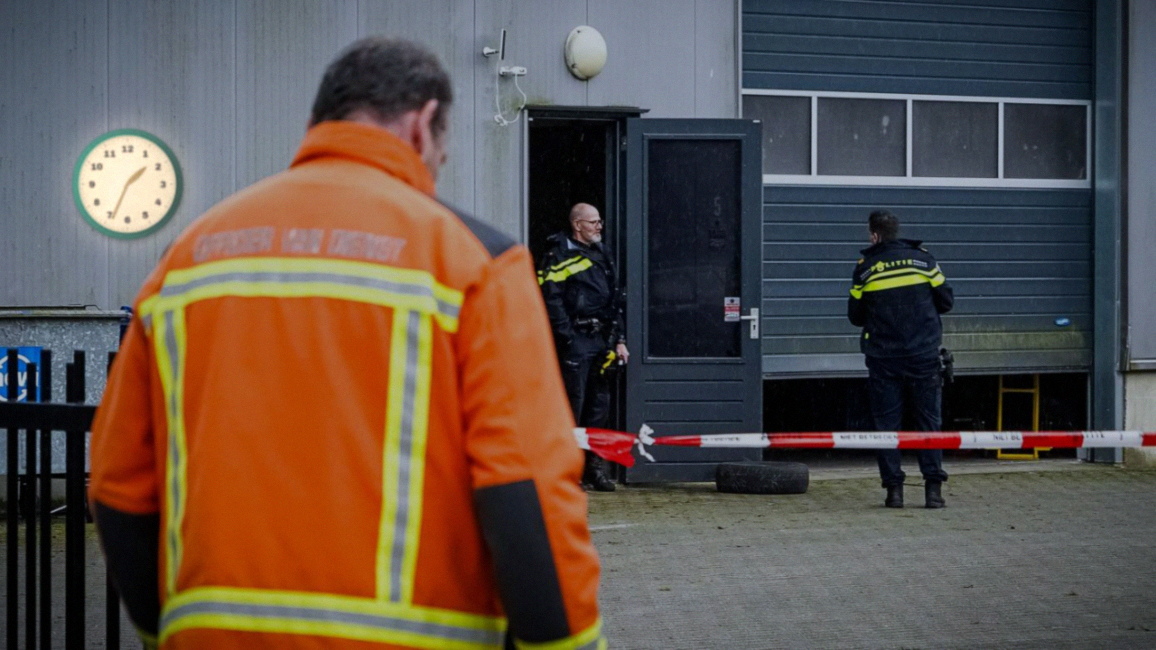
1h34
